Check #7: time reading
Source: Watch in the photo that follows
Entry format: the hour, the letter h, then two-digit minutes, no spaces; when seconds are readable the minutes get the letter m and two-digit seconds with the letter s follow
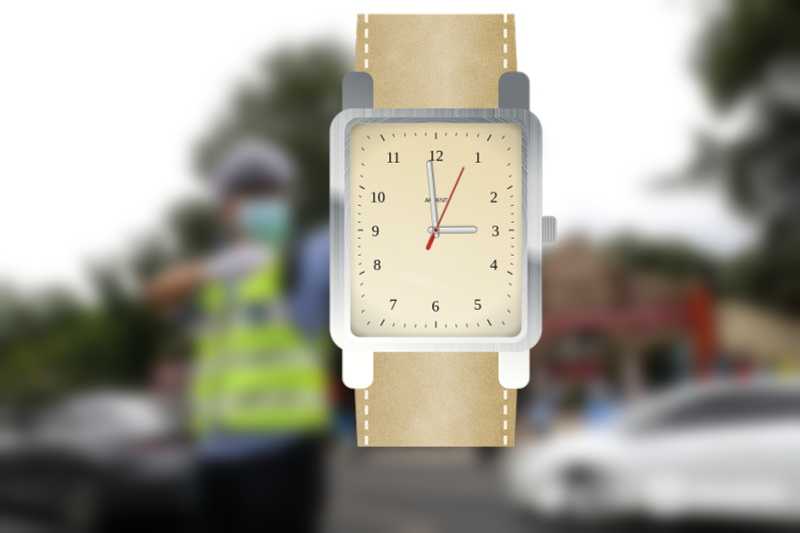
2h59m04s
